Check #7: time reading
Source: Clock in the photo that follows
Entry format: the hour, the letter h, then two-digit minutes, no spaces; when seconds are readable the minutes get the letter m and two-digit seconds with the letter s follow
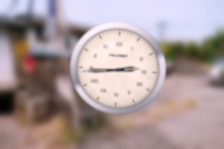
2h44
